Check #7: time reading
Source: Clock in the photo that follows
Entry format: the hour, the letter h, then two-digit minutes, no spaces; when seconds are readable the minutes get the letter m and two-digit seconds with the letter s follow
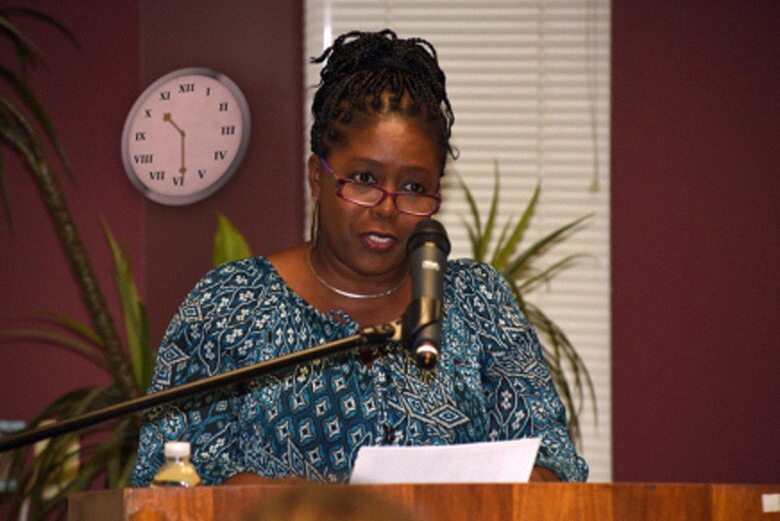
10h29
